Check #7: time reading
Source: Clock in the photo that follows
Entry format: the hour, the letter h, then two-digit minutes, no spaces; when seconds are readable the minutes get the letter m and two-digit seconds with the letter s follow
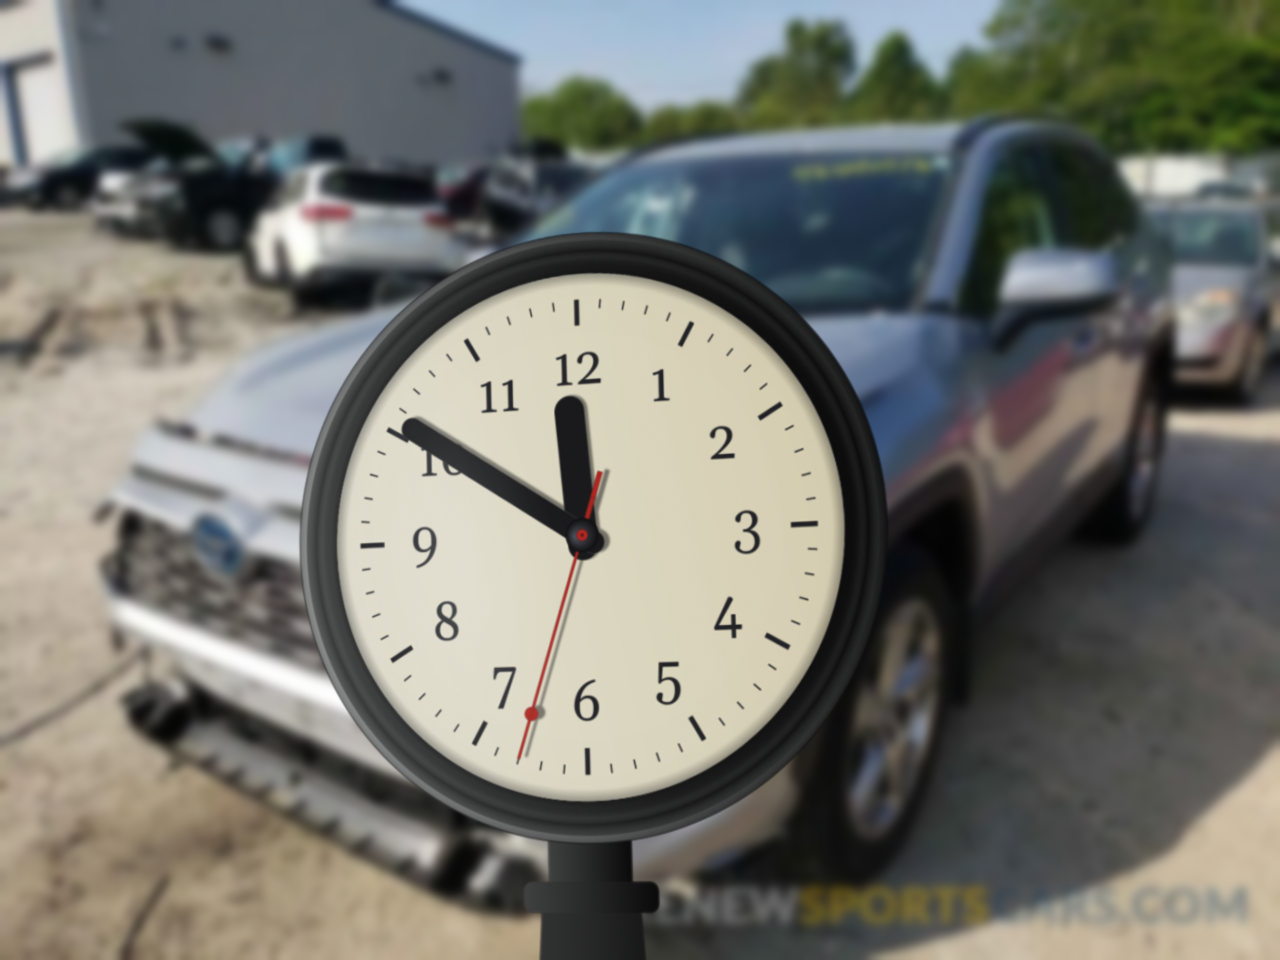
11h50m33s
